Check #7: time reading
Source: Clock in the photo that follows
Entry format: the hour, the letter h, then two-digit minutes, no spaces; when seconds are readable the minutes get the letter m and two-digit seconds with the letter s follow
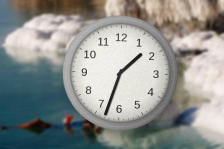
1h33
